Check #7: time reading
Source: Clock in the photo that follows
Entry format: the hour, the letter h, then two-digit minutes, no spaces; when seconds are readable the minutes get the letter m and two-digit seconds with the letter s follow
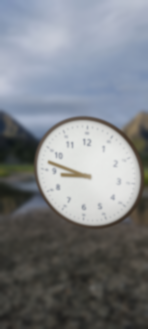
8h47
